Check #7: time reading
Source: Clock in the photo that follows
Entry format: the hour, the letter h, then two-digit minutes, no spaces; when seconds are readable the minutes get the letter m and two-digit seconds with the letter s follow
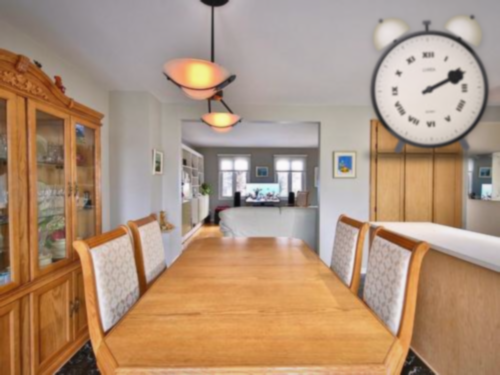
2h11
